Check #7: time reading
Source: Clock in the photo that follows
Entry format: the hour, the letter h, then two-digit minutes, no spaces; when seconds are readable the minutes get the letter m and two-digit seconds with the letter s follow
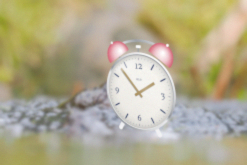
1h53
